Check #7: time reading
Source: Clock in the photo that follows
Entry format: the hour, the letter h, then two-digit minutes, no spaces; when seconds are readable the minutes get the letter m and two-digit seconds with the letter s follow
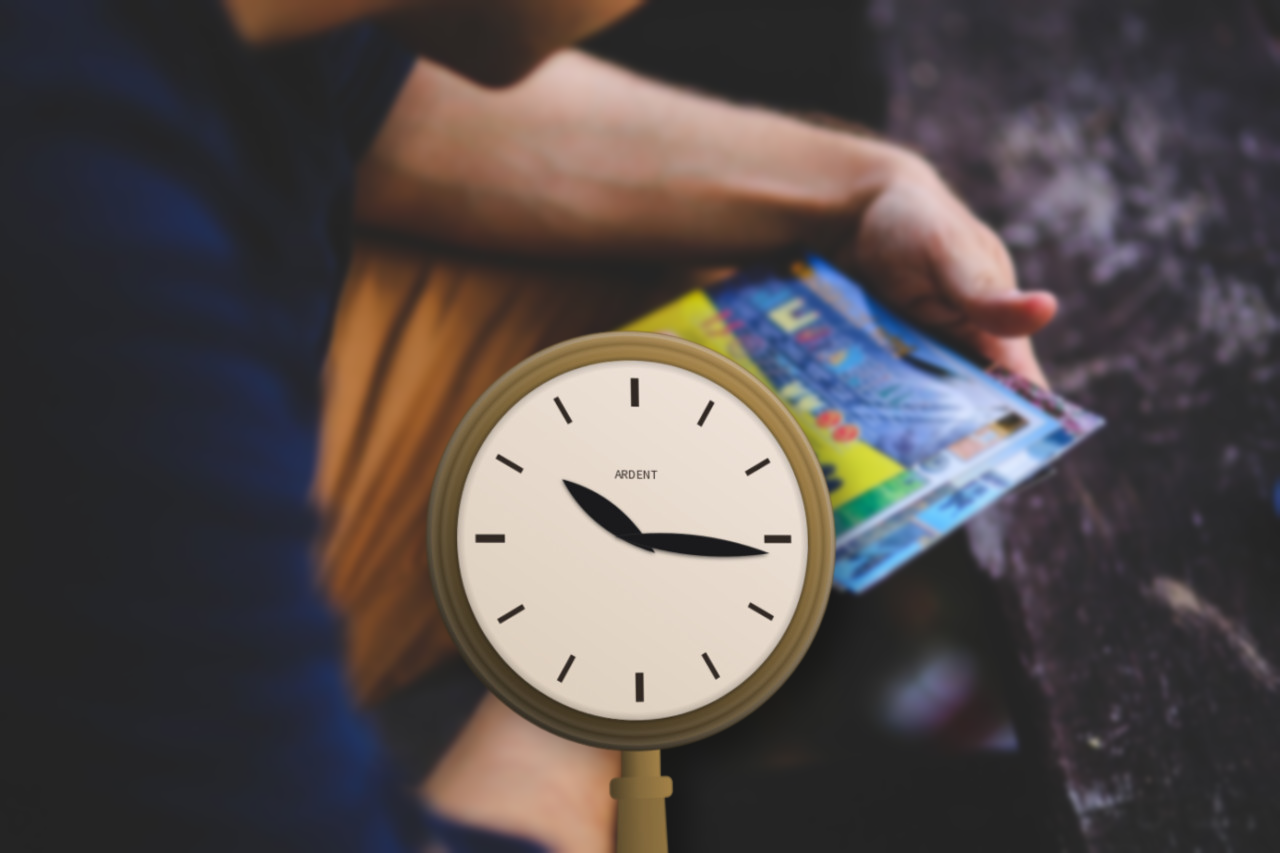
10h16
